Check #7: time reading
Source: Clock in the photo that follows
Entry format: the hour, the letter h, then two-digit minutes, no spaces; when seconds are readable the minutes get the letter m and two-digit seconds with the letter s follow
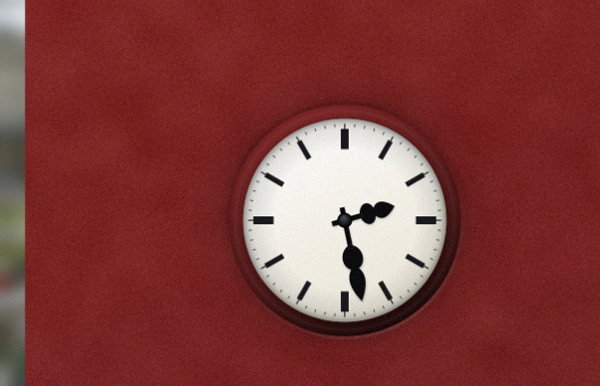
2h28
